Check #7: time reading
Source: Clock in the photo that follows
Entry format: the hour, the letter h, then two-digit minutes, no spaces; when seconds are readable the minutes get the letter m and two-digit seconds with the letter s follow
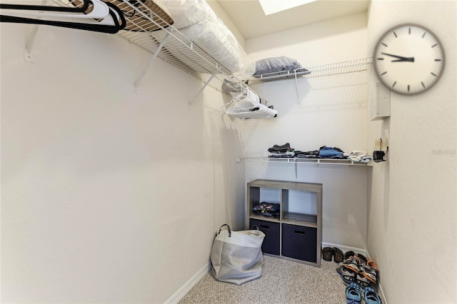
8h47
